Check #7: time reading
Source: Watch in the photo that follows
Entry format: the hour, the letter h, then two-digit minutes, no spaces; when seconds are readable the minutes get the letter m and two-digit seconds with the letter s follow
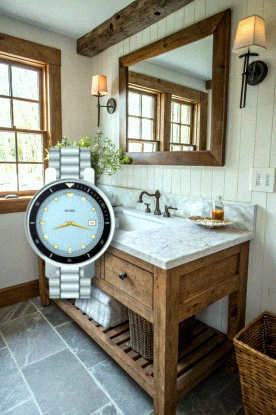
8h18
